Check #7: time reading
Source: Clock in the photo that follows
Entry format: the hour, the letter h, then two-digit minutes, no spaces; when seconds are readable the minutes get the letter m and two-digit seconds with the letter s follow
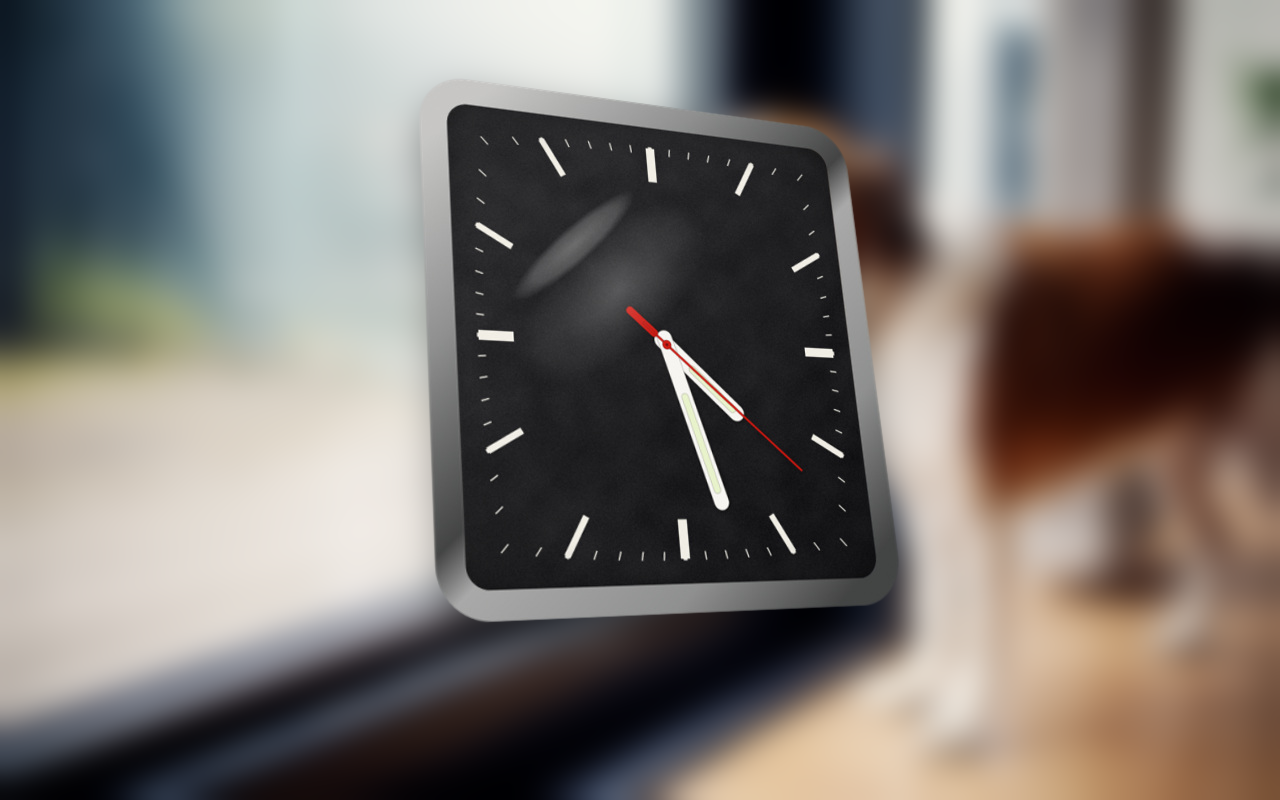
4h27m22s
